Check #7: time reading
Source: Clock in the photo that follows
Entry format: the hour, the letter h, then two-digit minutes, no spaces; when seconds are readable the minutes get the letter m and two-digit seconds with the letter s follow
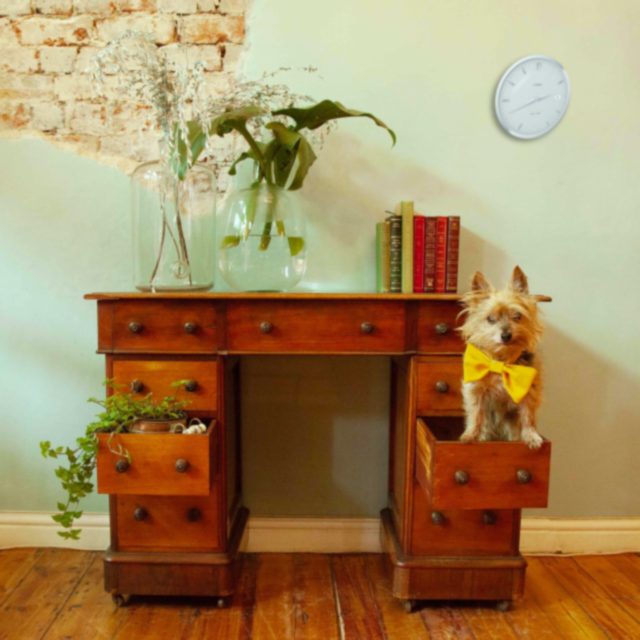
2h41
